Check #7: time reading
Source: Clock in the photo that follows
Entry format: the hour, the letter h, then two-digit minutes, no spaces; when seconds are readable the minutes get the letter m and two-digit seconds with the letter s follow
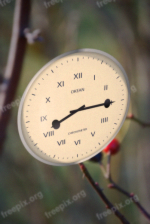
8h15
